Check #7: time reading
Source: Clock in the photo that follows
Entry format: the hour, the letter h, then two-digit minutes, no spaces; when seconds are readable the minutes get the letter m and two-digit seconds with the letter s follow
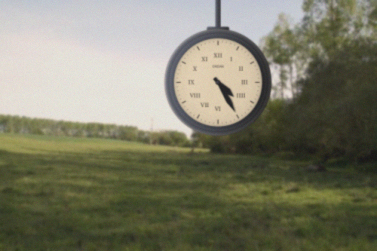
4h25
